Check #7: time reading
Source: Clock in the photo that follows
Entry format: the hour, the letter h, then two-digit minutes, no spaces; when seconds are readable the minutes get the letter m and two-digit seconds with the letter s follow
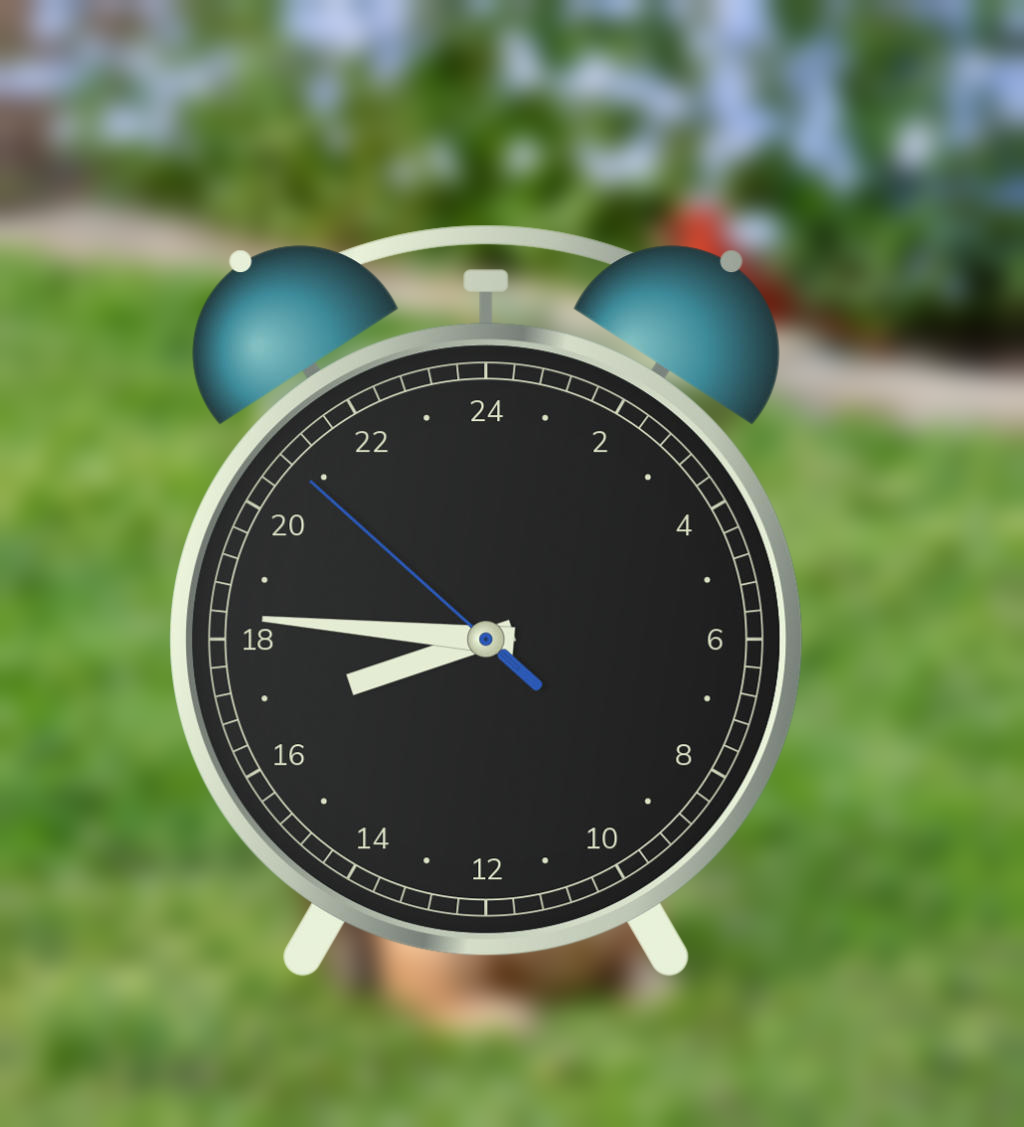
16h45m52s
